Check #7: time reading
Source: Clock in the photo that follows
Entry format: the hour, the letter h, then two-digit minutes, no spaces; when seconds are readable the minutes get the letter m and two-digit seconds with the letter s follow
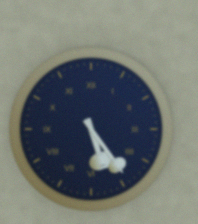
5h24
